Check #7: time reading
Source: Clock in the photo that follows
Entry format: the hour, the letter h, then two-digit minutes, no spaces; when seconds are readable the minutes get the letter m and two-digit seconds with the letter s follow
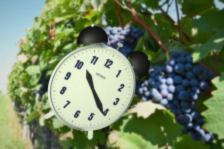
10h21
